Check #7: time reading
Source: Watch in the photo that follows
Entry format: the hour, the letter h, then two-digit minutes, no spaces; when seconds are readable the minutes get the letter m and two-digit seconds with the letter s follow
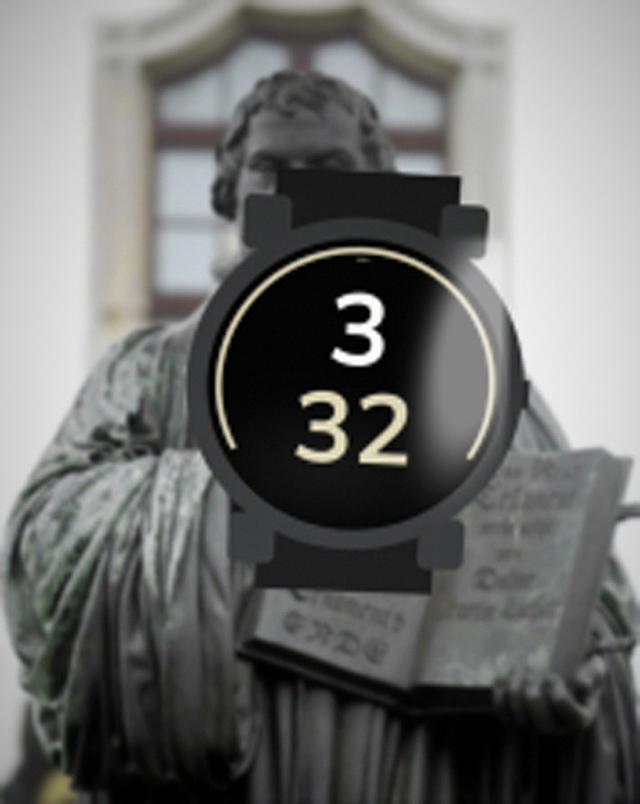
3h32
